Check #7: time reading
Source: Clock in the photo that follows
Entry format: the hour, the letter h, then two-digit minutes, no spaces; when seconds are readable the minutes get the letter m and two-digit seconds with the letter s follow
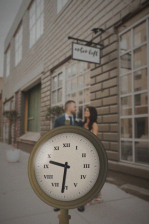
9h31
